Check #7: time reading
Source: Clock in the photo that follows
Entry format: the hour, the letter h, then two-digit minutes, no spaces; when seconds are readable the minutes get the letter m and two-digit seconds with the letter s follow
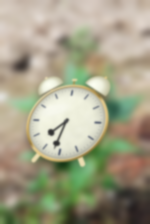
7h32
